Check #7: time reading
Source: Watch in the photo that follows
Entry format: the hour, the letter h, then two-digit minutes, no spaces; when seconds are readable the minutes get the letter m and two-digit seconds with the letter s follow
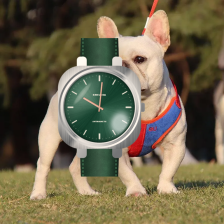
10h01
